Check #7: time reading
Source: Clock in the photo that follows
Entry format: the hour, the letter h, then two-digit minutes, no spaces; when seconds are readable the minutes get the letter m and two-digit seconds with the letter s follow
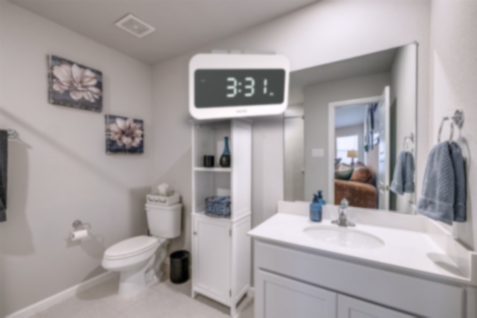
3h31
